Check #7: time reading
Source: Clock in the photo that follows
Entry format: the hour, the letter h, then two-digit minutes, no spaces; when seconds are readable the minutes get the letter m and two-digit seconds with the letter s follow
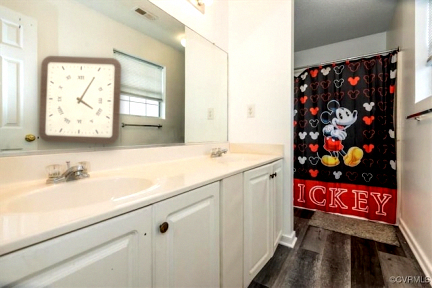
4h05
